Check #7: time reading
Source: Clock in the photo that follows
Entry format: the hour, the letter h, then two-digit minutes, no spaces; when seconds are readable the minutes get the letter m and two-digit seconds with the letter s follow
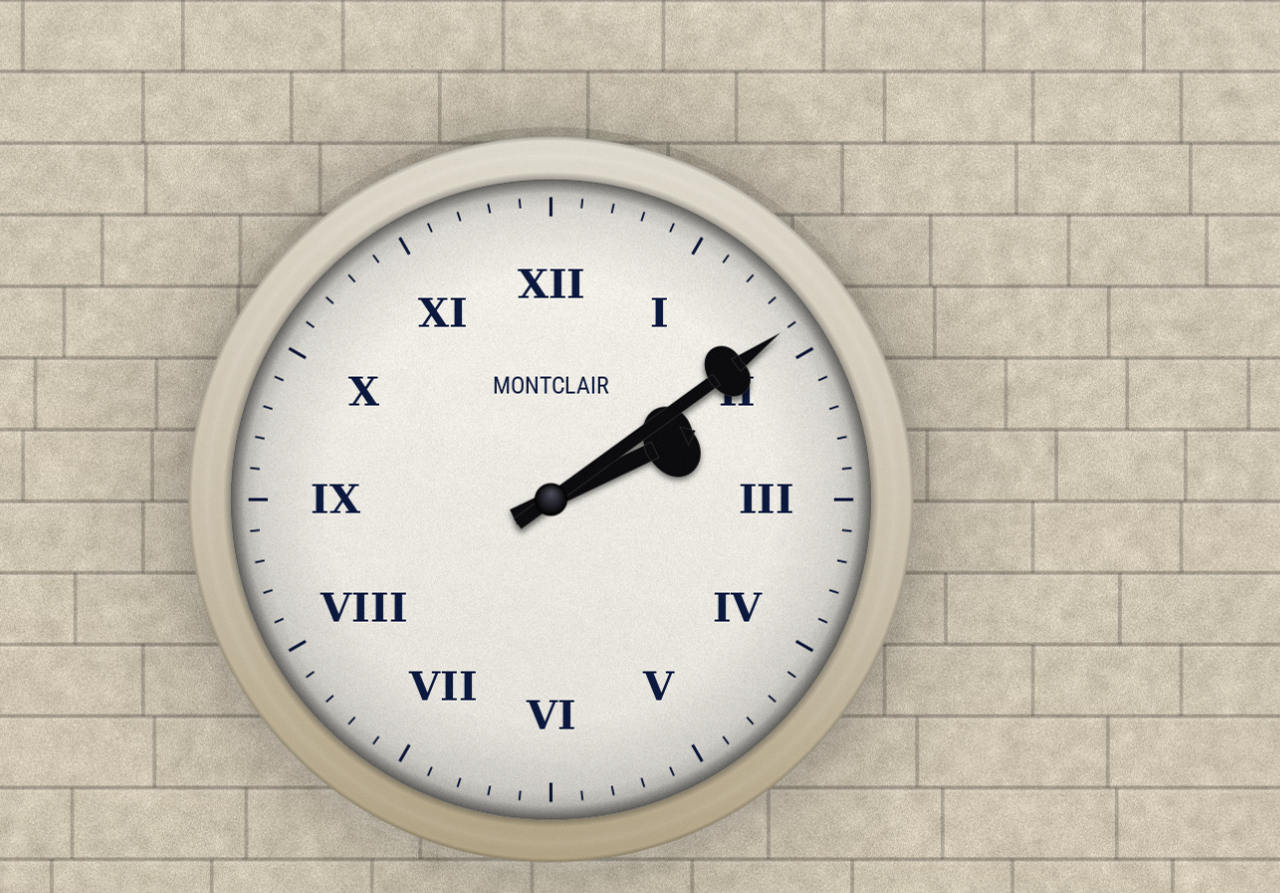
2h09
